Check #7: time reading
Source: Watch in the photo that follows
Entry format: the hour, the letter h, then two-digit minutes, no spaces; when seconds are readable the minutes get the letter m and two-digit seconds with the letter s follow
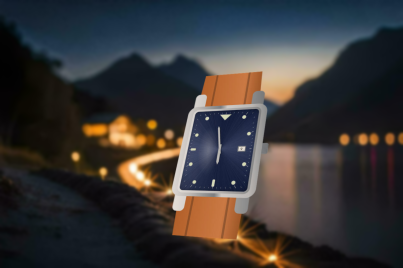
5h58
